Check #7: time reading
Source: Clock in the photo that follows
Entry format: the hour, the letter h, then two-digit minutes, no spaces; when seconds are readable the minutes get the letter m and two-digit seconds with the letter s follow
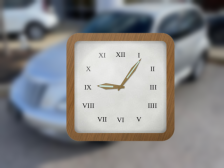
9h06
